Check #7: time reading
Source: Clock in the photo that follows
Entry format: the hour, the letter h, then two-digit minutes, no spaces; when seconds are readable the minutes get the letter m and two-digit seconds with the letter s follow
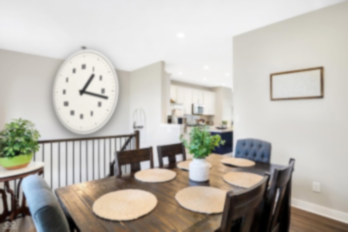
1h17
